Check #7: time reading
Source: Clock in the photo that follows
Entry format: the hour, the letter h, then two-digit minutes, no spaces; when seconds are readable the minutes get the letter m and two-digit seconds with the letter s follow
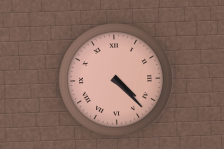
4h23
